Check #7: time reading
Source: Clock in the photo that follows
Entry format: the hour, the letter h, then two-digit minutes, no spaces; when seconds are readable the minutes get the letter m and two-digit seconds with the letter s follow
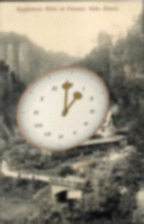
12h59
